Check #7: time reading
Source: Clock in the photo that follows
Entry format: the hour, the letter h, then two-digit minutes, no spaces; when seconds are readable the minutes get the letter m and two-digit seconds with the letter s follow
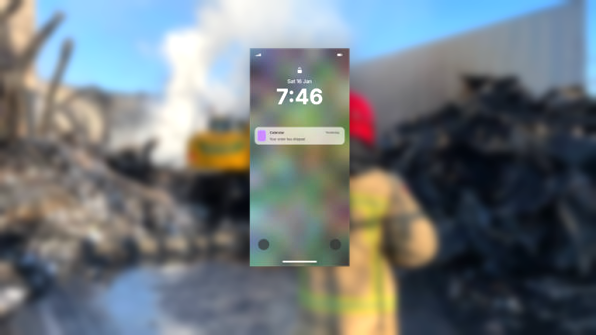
7h46
